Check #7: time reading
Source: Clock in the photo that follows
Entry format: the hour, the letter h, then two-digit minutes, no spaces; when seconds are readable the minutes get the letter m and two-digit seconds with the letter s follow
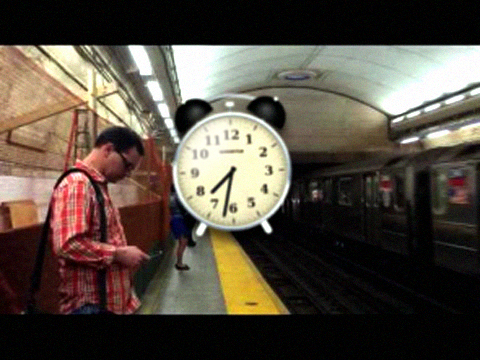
7h32
